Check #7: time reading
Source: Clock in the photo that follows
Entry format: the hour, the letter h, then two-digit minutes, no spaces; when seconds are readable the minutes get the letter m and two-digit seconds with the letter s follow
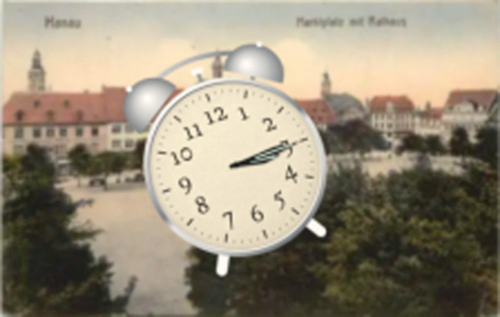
3h15
